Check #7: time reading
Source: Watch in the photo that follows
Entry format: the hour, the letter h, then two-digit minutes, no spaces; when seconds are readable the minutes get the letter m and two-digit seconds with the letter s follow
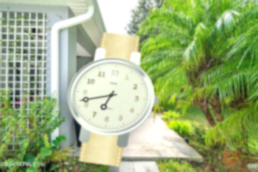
6h42
